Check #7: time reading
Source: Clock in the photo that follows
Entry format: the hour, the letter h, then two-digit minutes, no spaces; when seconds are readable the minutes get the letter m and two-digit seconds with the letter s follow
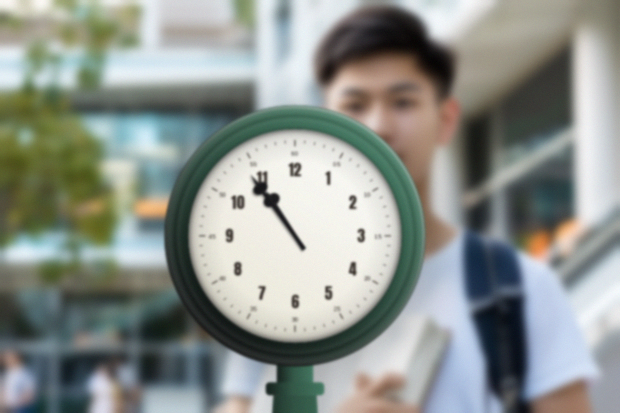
10h54
